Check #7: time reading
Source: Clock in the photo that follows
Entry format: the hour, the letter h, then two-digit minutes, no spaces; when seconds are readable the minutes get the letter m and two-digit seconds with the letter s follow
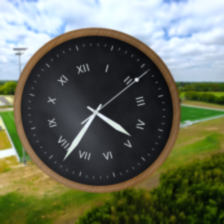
4h38m11s
